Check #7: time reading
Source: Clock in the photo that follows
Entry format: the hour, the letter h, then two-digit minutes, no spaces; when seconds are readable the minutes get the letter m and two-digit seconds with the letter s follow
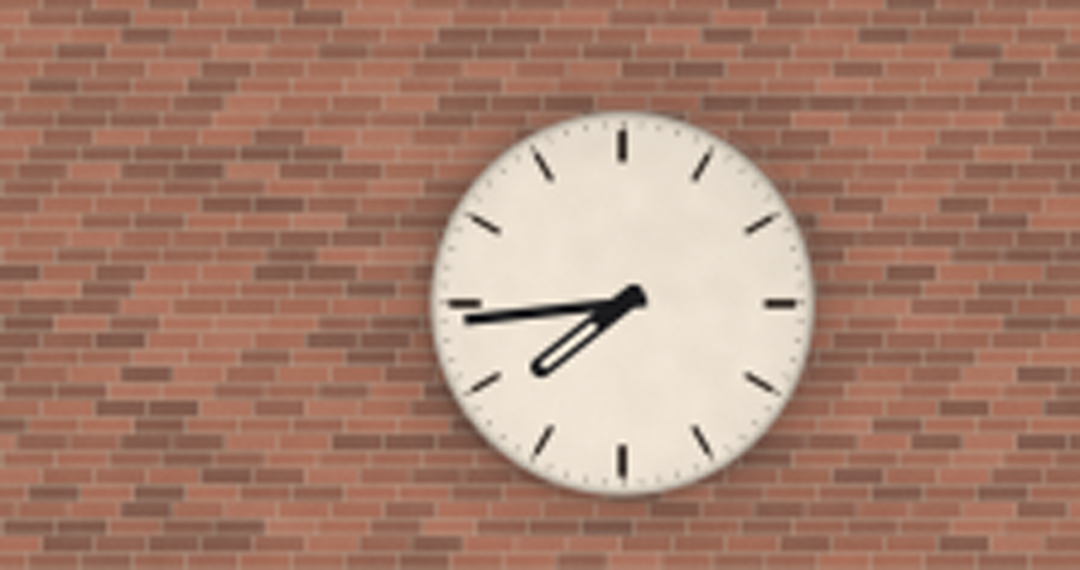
7h44
